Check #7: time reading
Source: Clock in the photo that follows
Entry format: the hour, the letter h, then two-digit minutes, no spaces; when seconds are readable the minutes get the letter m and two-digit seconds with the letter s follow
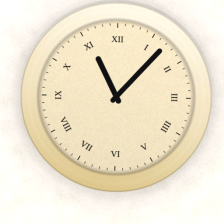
11h07
